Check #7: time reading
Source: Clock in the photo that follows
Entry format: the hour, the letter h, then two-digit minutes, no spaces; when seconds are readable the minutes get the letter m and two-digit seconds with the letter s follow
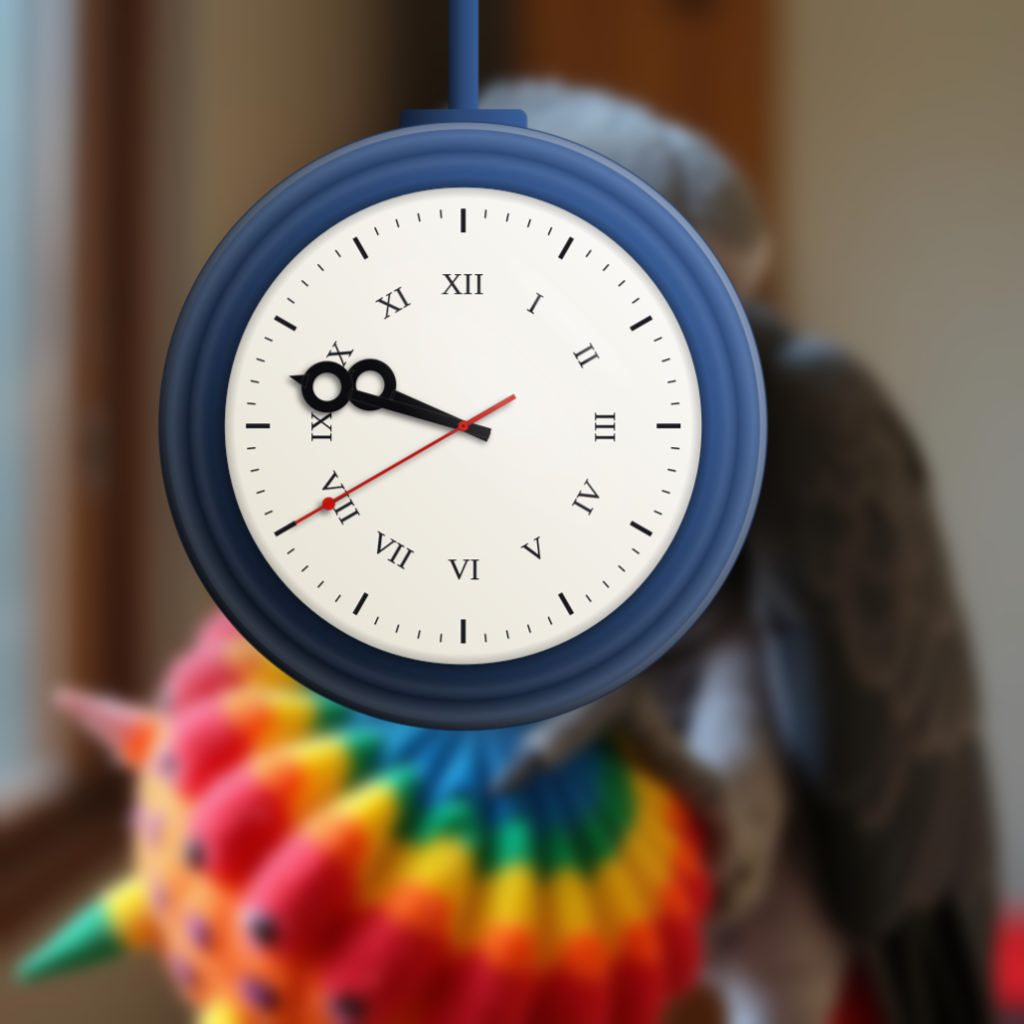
9h47m40s
